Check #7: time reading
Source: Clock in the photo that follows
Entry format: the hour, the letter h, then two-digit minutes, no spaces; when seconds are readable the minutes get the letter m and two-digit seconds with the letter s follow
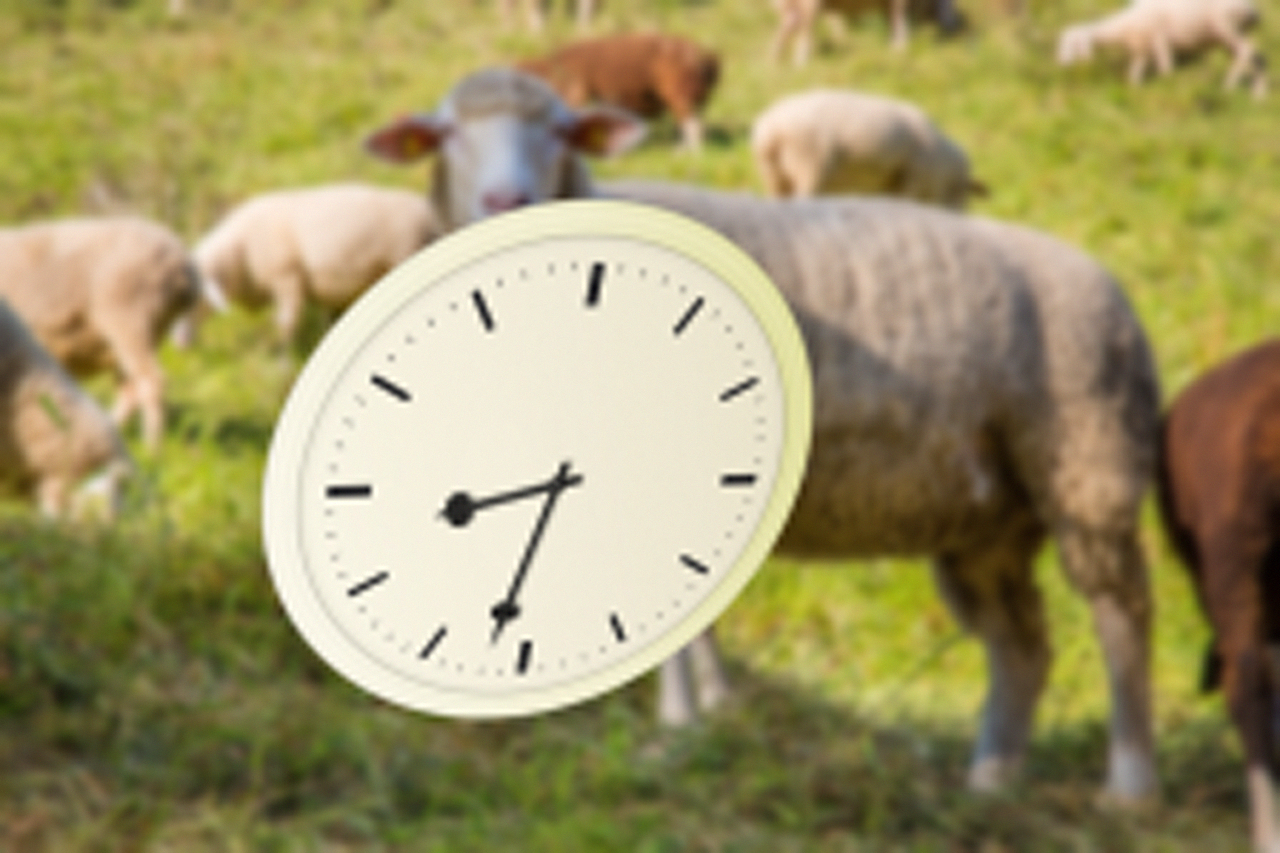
8h32
